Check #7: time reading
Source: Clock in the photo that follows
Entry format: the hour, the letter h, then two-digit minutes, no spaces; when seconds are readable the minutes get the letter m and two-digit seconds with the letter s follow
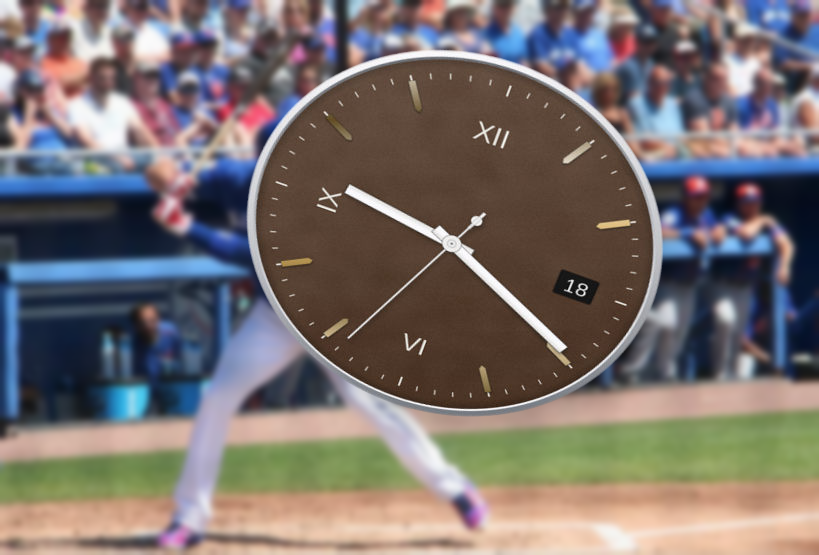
9h19m34s
